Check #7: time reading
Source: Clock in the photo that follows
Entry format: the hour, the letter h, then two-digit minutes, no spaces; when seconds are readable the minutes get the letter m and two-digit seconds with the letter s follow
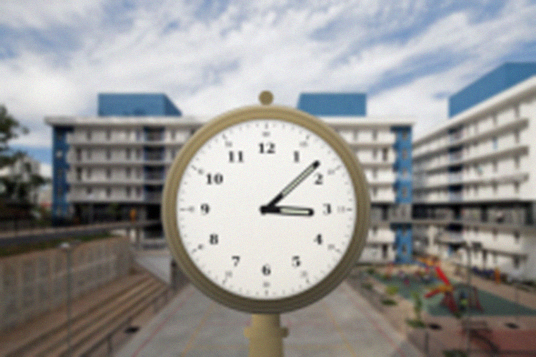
3h08
